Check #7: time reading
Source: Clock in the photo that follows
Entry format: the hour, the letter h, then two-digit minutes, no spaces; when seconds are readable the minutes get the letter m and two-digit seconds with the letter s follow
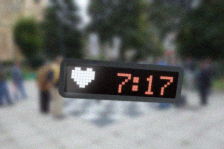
7h17
